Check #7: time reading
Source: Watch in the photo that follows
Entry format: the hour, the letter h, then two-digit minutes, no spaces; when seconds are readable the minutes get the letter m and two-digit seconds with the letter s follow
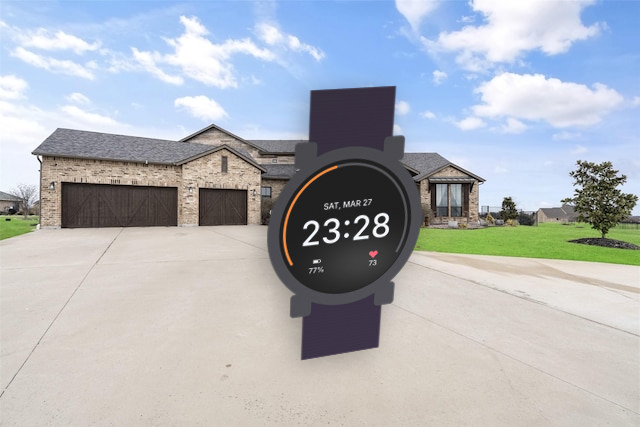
23h28
